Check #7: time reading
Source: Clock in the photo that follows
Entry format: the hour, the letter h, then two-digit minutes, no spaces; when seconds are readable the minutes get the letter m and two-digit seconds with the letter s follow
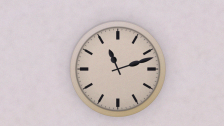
11h12
